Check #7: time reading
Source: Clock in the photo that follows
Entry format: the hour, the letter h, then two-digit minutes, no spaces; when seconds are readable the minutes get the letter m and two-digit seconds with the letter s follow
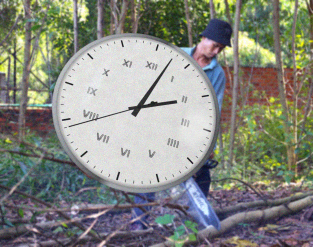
2h02m39s
